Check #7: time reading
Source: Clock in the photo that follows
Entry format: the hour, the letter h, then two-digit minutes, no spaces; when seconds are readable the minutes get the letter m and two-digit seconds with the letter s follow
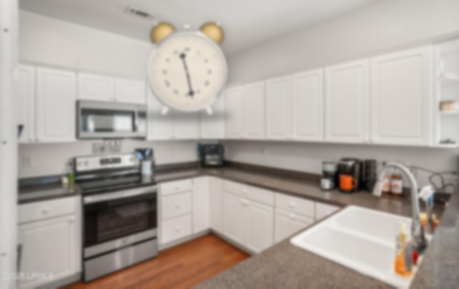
11h28
